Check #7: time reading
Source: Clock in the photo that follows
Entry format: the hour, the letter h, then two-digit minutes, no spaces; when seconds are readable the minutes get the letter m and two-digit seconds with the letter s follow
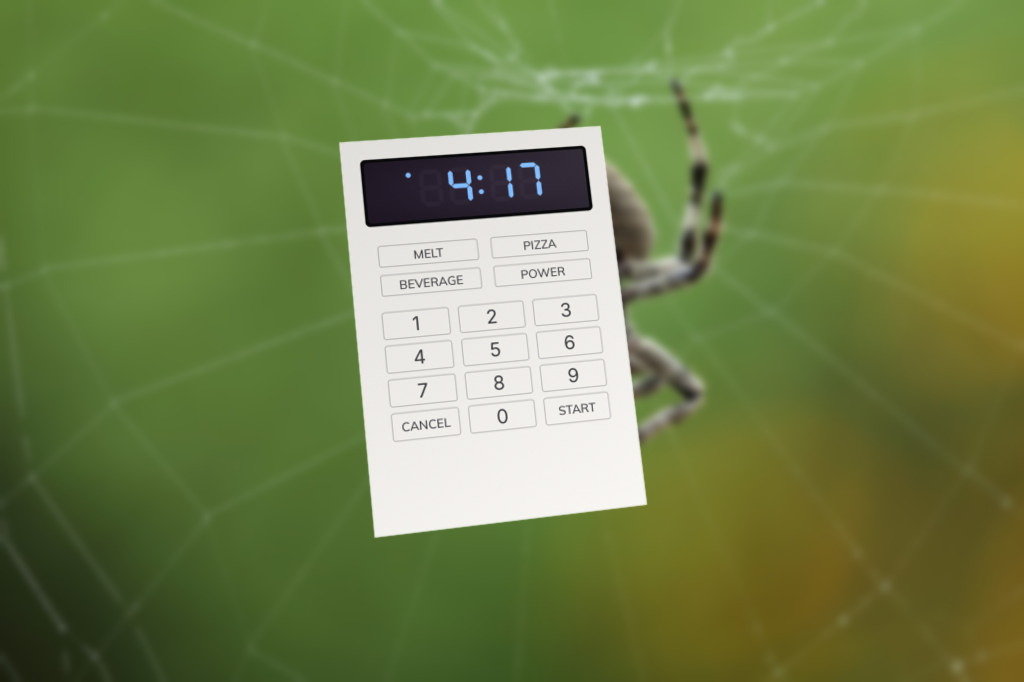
4h17
